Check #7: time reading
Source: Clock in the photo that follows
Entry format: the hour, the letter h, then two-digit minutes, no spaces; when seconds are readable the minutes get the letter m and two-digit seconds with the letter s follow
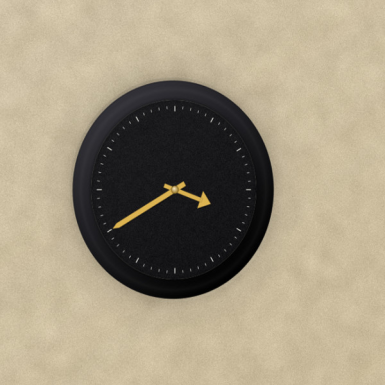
3h40
